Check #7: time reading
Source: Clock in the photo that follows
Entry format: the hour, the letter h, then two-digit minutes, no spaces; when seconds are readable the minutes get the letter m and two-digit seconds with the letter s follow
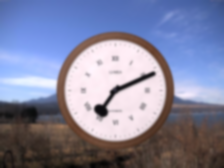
7h11
